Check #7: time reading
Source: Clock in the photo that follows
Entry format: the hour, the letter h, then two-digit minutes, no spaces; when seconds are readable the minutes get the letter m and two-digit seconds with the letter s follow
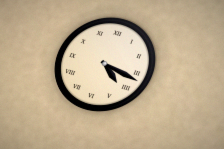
4h17
